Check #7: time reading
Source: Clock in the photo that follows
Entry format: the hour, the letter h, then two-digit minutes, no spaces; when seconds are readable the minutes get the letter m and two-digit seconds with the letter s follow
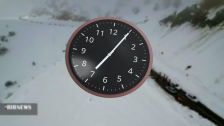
7h05
